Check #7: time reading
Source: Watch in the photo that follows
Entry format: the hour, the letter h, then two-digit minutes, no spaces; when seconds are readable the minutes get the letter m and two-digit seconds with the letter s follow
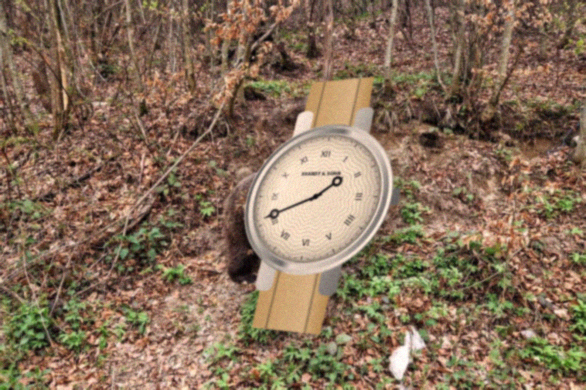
1h41
